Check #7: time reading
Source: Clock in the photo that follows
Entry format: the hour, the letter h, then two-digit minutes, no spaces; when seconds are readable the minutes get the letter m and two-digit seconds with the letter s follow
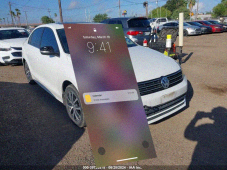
9h41
